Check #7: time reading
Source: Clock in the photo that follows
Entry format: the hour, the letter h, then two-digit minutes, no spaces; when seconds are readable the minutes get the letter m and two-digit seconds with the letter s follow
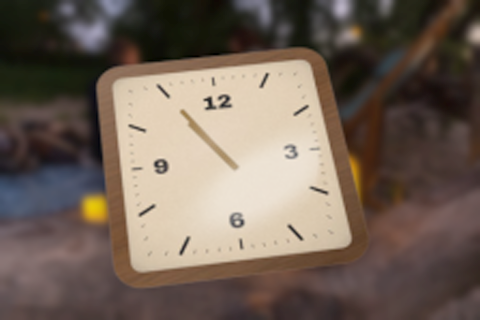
10h55
